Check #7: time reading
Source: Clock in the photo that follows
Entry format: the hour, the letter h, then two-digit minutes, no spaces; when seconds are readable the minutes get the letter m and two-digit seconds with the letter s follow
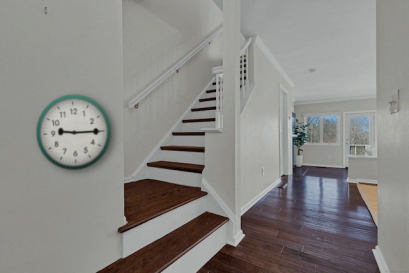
9h15
